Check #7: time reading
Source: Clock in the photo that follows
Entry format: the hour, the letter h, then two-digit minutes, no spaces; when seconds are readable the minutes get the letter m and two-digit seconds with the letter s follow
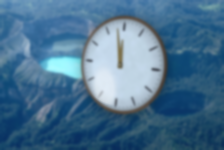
11h58
